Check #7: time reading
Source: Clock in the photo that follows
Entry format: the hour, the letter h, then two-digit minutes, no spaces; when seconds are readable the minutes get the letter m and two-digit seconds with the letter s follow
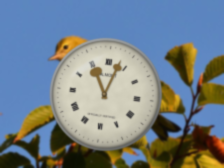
11h03
